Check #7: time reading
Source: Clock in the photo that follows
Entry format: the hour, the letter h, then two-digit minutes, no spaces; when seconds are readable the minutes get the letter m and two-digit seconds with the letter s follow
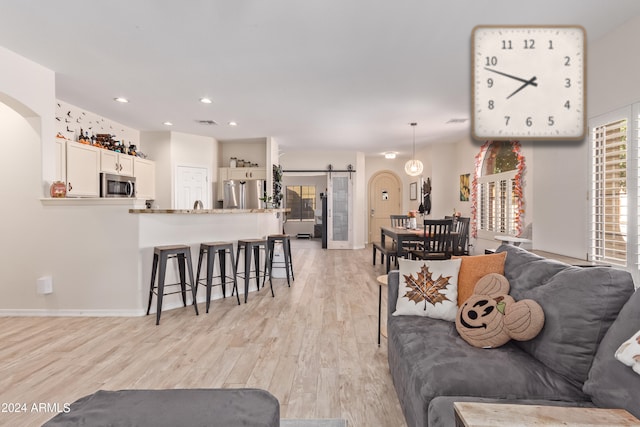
7h48
